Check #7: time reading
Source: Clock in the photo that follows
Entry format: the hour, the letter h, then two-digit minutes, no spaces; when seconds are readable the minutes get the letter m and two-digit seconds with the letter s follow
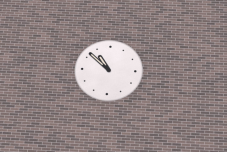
10h52
